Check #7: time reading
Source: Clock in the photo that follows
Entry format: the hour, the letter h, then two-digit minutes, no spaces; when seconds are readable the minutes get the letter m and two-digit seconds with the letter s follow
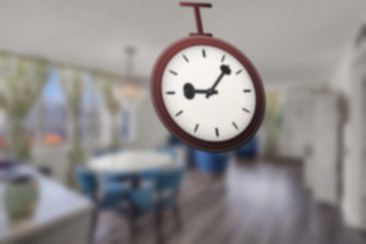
9h07
